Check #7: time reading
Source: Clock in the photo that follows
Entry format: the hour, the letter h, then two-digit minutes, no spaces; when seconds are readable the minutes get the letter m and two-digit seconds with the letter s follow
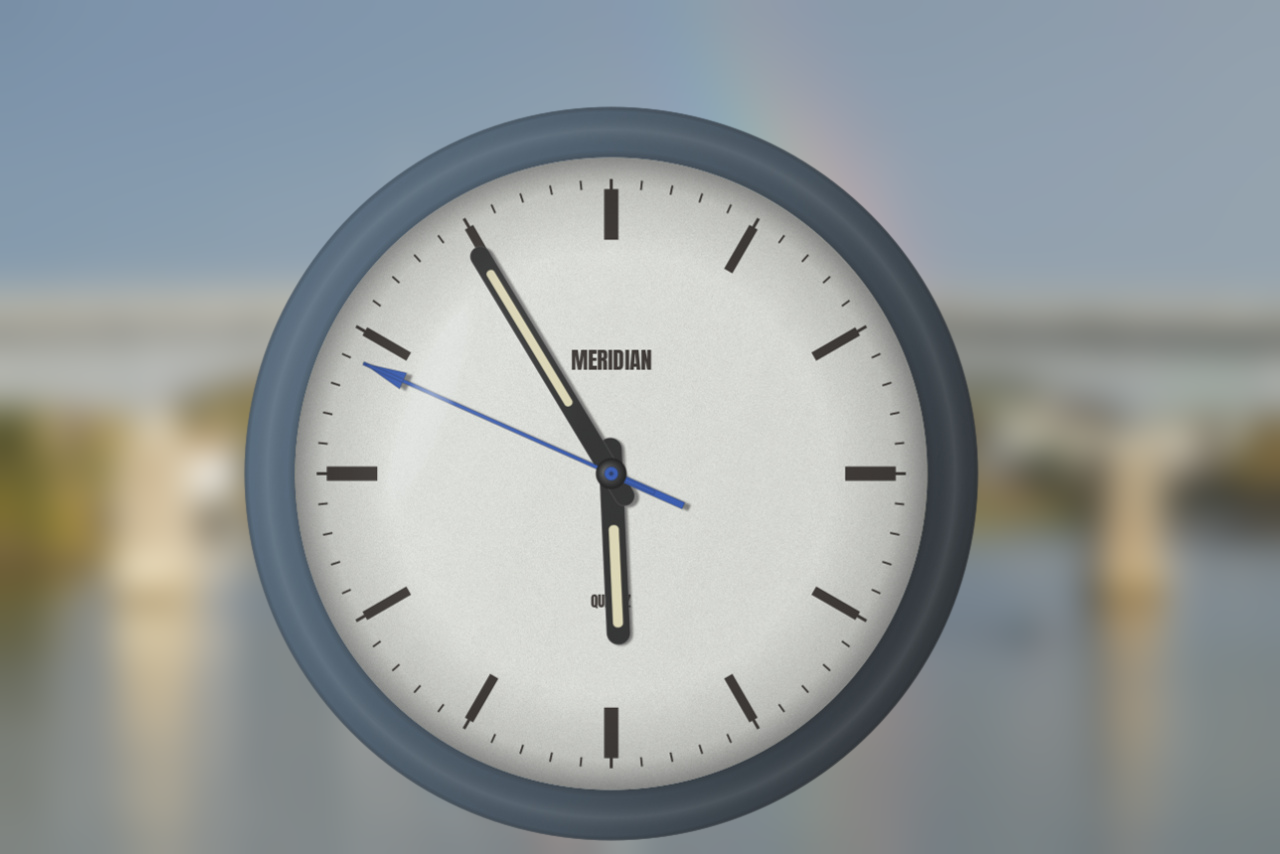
5h54m49s
